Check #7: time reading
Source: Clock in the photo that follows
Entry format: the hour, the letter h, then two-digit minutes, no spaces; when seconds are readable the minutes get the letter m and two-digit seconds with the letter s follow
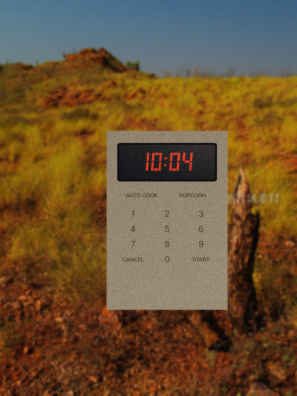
10h04
